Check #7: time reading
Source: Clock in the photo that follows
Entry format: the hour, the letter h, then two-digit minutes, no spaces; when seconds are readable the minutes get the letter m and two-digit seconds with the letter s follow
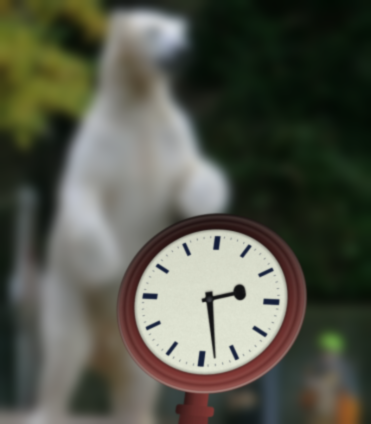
2h28
